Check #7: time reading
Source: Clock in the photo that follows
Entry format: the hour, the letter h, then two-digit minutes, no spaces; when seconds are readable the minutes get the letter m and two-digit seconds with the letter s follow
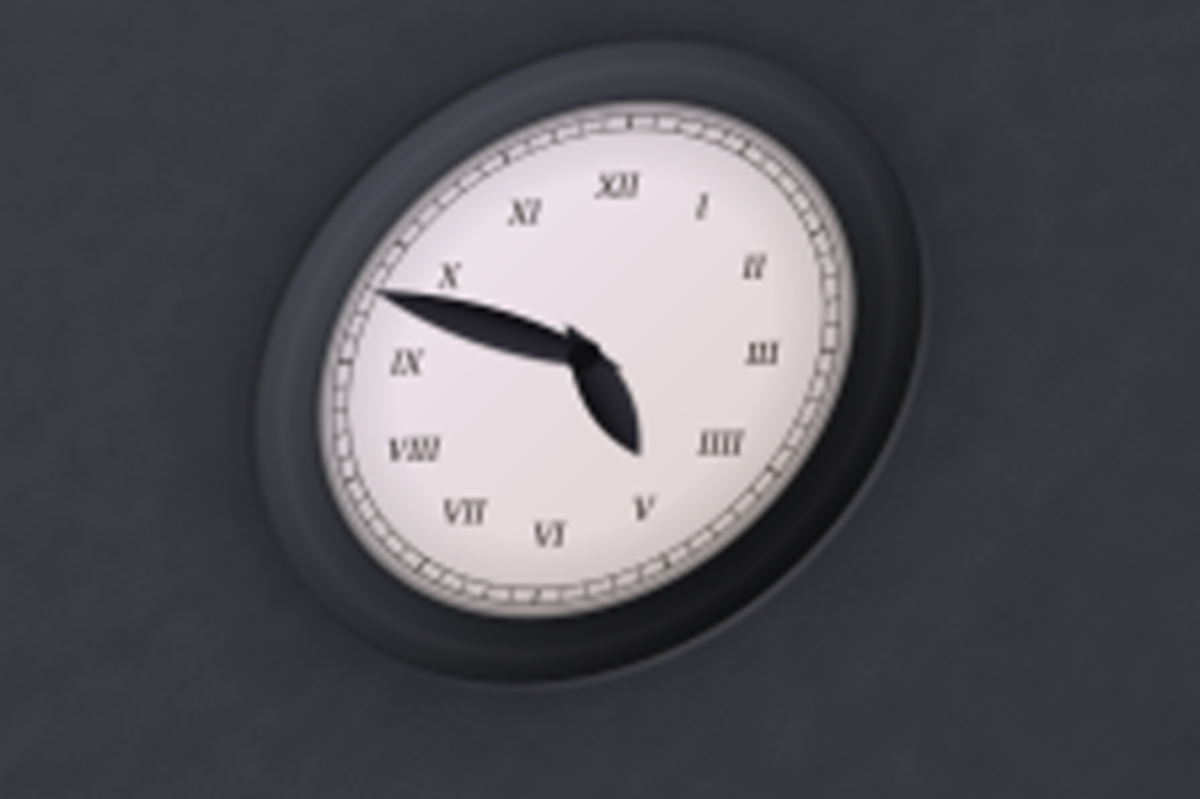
4h48
